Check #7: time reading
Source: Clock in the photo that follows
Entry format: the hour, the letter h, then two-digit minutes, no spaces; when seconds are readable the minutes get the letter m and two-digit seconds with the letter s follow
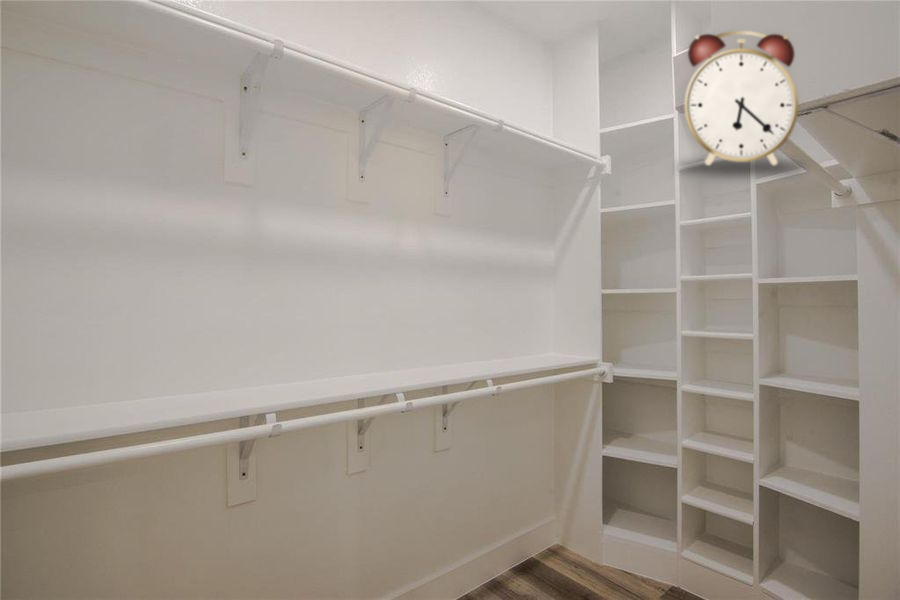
6h22
